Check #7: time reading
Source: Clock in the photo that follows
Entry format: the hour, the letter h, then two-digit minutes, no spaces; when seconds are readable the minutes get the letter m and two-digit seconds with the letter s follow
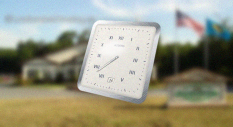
7h38
